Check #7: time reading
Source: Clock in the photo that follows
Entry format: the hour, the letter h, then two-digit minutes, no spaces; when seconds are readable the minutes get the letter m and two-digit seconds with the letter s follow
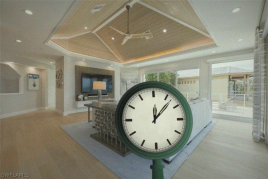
12h07
